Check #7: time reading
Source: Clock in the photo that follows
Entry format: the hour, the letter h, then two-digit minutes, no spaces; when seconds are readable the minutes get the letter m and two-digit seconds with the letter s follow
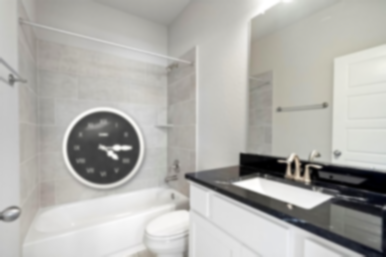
4h15
